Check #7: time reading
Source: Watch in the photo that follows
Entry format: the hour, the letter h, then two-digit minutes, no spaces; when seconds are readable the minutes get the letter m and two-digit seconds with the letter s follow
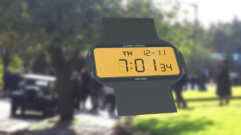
7h01m34s
